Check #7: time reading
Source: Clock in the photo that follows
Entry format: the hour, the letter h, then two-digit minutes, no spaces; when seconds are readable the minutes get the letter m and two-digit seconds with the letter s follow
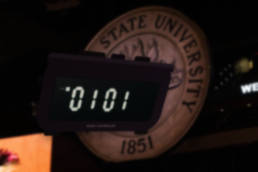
1h01
